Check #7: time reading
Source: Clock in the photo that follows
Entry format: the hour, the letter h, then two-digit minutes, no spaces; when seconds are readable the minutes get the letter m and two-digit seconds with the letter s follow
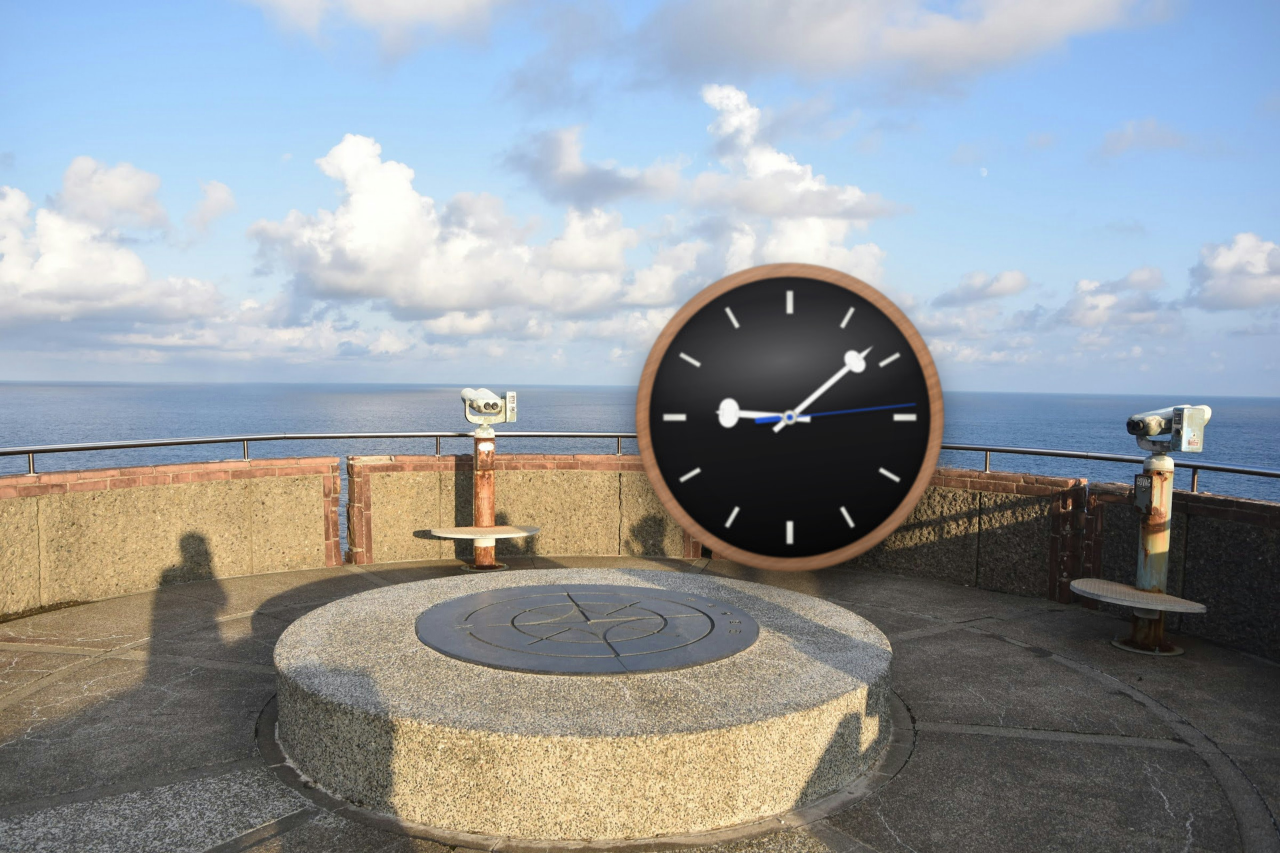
9h08m14s
